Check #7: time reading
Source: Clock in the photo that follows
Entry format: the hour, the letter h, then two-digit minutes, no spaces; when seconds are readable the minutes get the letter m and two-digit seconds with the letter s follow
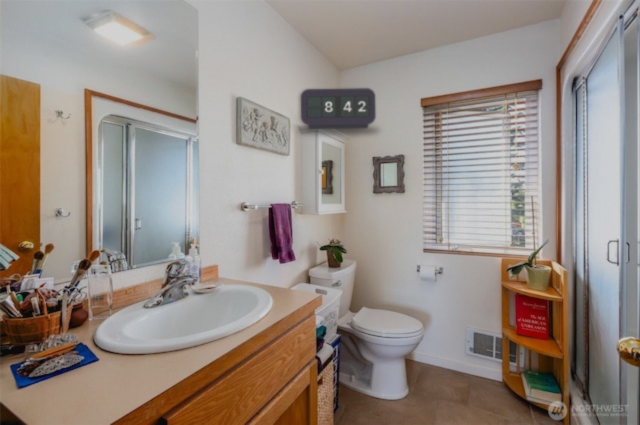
8h42
